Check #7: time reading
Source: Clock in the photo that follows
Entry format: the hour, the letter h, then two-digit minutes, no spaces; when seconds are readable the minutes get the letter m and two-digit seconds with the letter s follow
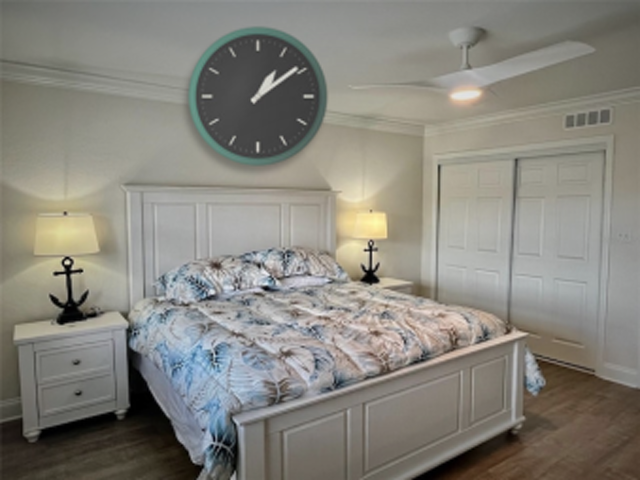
1h09
